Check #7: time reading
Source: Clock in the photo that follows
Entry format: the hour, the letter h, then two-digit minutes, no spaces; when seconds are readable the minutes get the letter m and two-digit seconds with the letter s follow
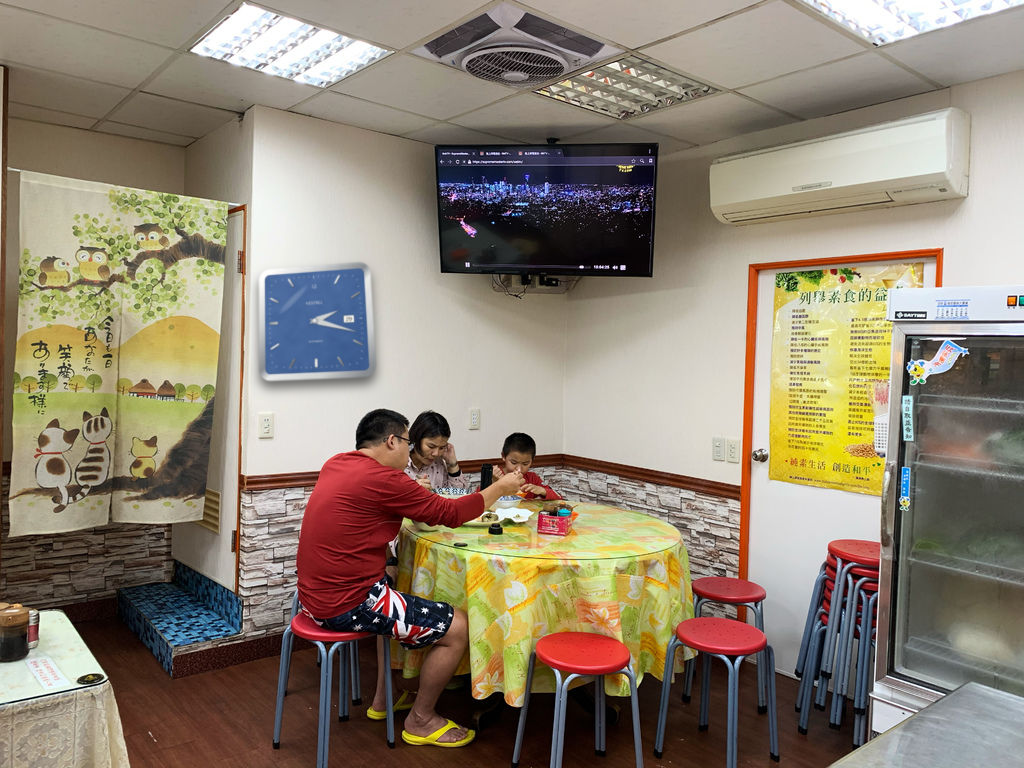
2h18
